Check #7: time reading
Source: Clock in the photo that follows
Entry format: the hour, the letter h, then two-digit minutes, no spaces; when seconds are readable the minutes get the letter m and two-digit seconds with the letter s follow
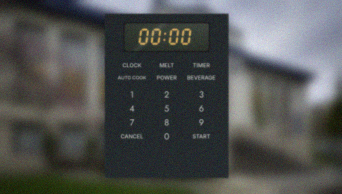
0h00
